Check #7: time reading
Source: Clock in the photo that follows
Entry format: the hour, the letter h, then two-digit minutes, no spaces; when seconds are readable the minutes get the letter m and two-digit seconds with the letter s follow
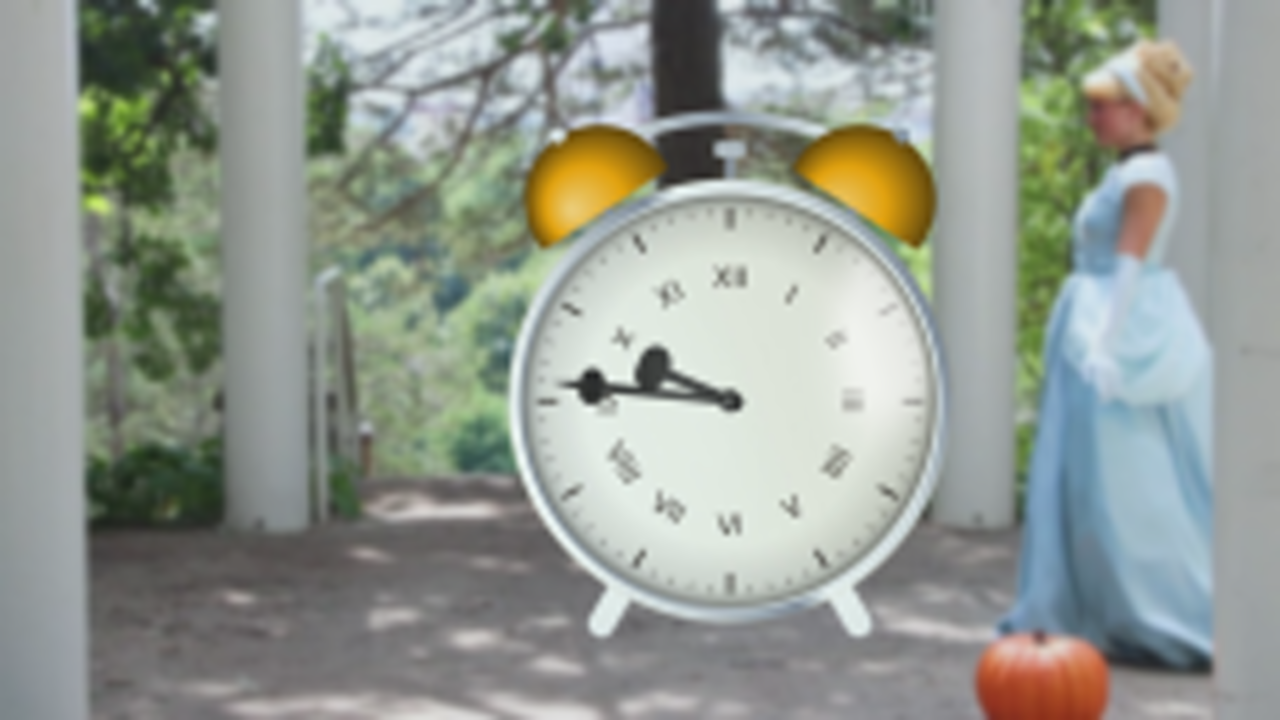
9h46
